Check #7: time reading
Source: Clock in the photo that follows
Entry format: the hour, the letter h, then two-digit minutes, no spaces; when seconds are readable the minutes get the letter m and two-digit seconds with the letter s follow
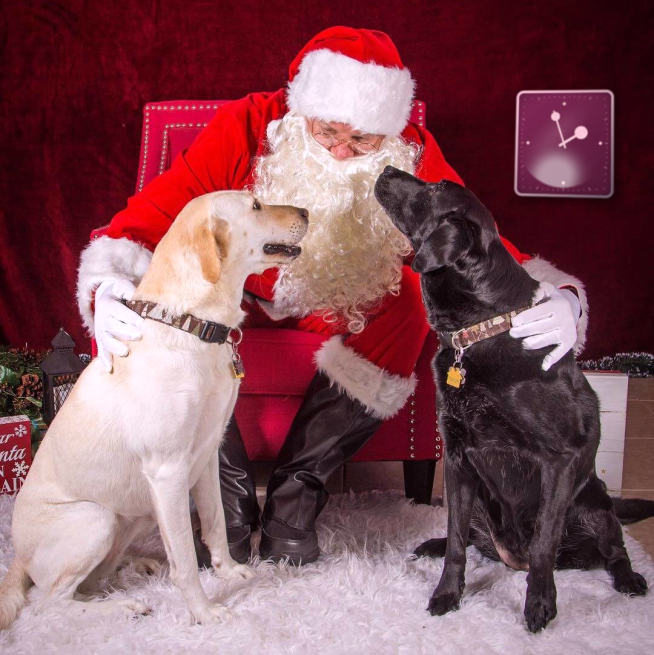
1h57
